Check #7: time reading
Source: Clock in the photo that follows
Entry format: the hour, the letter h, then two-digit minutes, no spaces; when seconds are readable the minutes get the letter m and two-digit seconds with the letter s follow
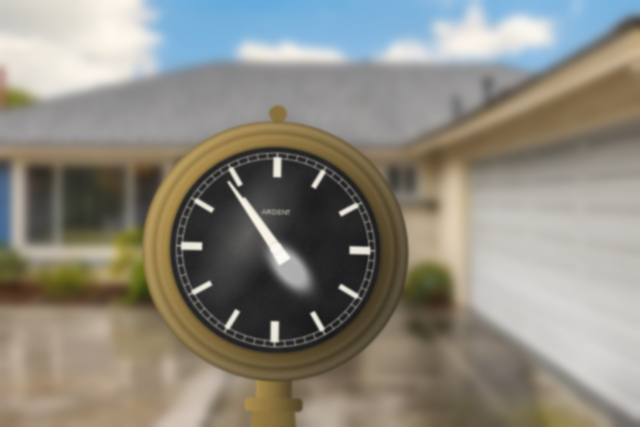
10h54
